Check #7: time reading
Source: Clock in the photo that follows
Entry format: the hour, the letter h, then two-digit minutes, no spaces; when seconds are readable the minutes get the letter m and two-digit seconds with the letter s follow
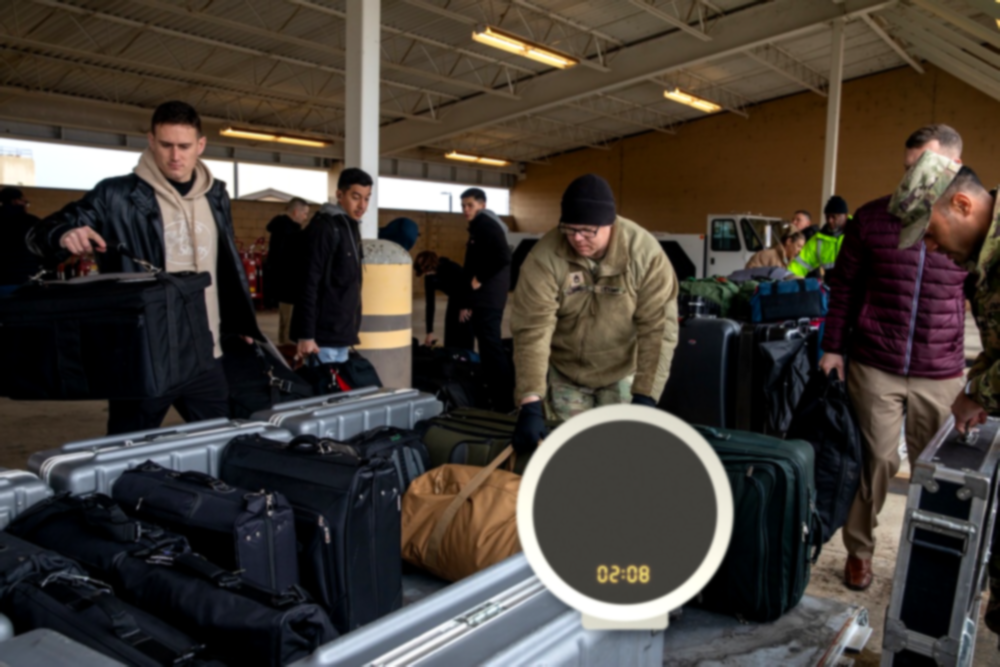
2h08
